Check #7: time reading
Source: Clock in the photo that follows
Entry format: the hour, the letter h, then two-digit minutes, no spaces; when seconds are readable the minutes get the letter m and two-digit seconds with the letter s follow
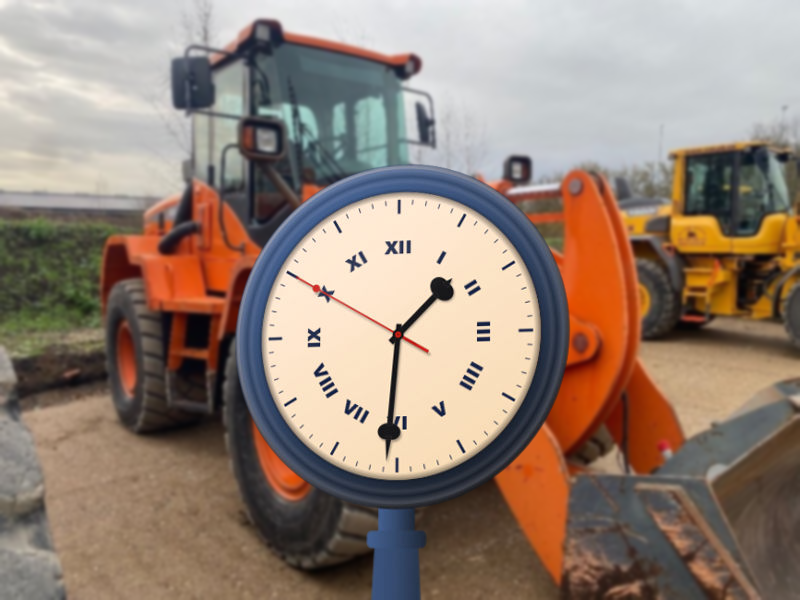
1h30m50s
